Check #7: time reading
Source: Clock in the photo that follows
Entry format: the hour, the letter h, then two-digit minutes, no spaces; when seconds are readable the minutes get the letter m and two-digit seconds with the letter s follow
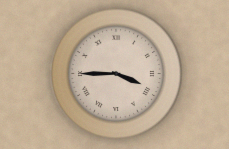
3h45
